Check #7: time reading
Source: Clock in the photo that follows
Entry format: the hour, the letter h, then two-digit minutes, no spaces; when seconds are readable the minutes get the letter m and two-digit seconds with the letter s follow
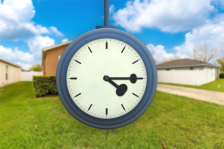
4h15
